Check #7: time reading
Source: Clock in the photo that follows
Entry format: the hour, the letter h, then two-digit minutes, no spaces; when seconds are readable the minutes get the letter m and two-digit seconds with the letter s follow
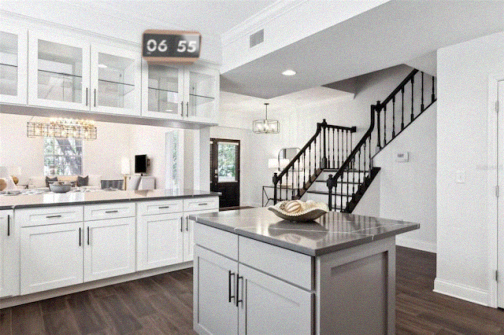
6h55
